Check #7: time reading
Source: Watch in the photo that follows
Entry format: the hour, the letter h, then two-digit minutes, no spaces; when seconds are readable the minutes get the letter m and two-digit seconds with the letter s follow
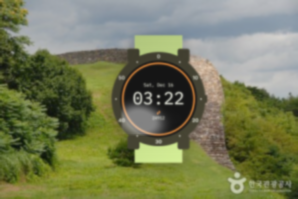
3h22
